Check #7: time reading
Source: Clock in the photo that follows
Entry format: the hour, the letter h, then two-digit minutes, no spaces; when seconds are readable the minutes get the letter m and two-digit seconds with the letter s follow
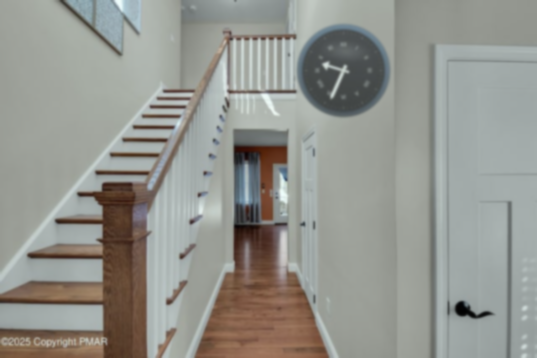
9h34
